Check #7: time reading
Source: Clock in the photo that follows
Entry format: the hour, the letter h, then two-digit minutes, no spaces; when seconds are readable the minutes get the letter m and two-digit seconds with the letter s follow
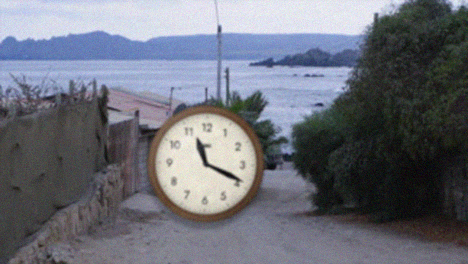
11h19
